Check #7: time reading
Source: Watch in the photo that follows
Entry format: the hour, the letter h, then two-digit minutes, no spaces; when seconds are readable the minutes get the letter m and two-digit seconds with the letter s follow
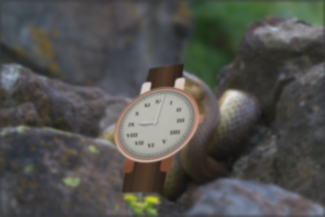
9h01
